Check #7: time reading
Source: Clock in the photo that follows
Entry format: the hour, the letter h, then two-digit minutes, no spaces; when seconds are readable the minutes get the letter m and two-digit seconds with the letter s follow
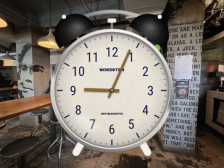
9h04
